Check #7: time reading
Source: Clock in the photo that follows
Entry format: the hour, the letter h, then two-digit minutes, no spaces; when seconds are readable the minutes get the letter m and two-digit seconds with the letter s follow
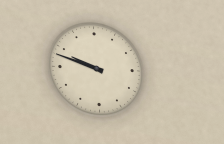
9h48
